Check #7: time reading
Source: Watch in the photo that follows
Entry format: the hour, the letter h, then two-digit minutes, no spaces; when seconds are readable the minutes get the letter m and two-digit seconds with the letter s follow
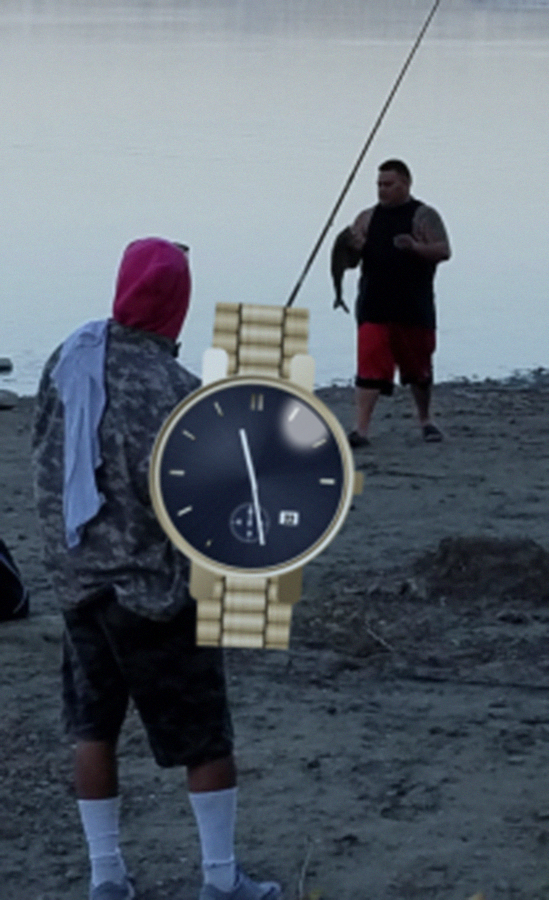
11h28
